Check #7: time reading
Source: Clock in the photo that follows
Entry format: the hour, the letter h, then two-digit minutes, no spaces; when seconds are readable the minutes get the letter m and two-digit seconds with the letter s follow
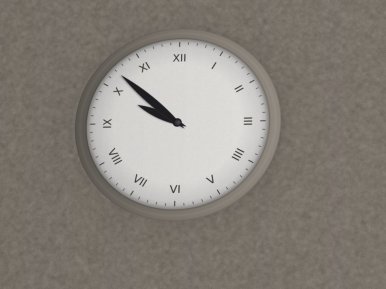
9h52
